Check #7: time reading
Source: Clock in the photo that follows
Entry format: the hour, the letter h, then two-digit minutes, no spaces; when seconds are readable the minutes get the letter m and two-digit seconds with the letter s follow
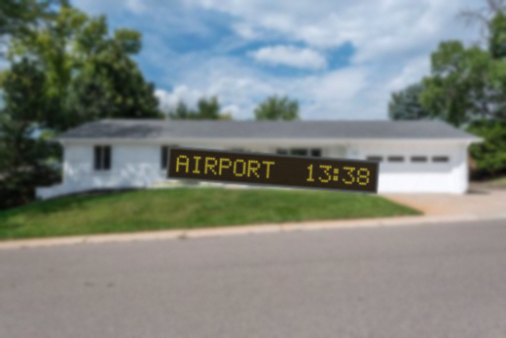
13h38
